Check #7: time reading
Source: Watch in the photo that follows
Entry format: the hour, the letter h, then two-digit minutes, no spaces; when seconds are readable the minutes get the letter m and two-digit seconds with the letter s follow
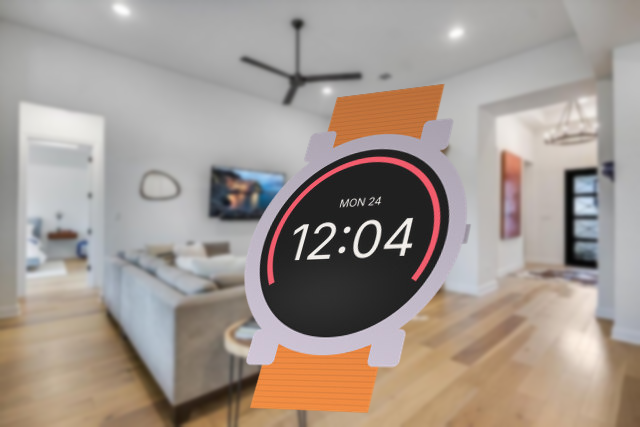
12h04
